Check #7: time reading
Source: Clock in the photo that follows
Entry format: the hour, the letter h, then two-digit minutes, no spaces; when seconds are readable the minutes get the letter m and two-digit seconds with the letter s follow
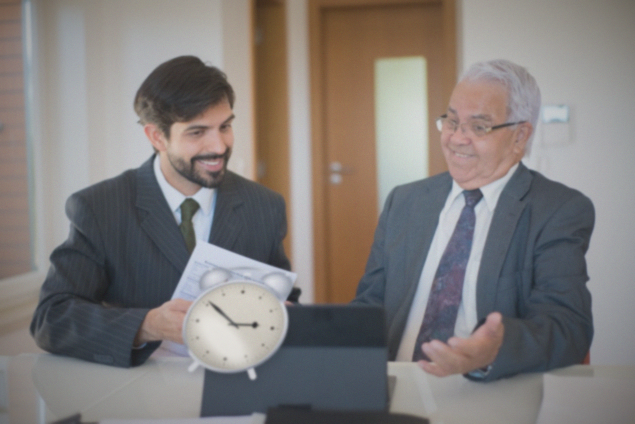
2h51
